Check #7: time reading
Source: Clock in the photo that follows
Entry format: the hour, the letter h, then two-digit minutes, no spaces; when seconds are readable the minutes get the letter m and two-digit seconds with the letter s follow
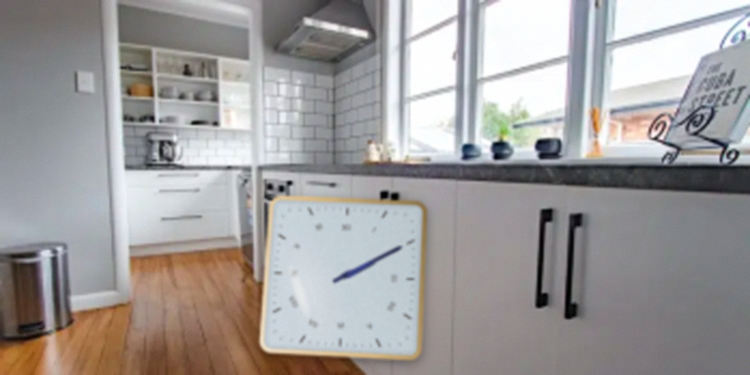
2h10
